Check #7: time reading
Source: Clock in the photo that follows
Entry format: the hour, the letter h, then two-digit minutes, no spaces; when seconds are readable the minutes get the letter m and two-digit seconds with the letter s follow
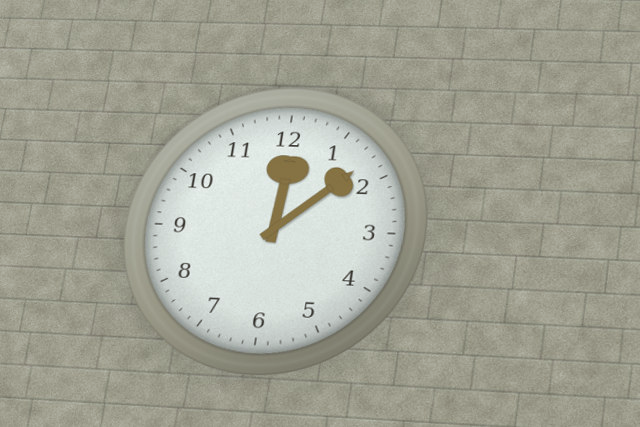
12h08
